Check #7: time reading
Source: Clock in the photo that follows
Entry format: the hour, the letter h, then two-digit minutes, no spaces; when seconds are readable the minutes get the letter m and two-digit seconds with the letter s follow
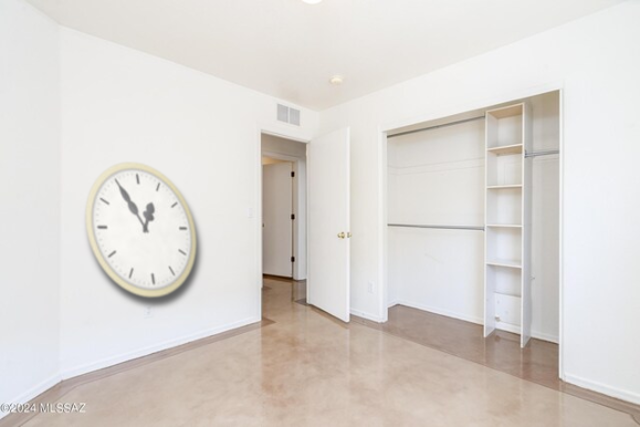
12h55
